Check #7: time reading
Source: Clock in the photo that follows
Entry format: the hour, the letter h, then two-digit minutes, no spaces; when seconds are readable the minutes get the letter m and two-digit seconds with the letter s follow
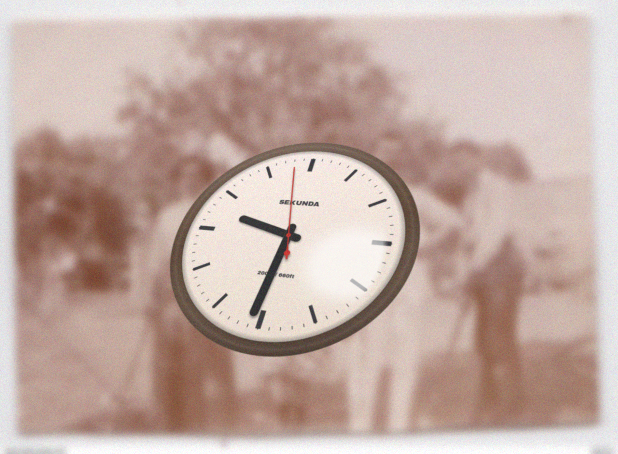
9h30m58s
